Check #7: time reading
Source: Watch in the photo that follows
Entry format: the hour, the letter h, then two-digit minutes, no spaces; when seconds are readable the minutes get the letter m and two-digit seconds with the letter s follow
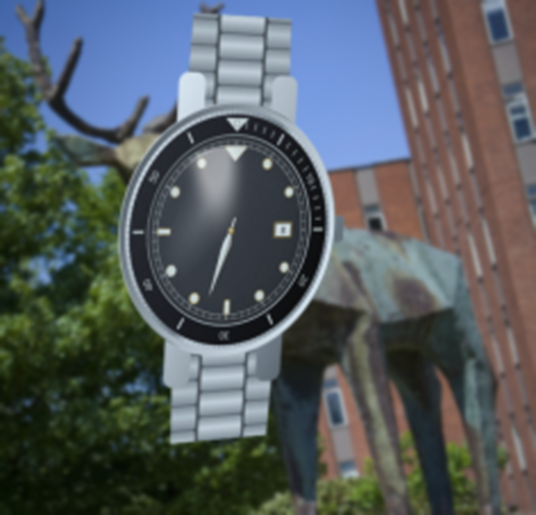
6h33
